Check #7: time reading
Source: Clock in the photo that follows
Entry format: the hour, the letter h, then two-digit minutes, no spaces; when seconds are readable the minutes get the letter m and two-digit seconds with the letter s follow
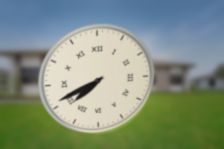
7h41
